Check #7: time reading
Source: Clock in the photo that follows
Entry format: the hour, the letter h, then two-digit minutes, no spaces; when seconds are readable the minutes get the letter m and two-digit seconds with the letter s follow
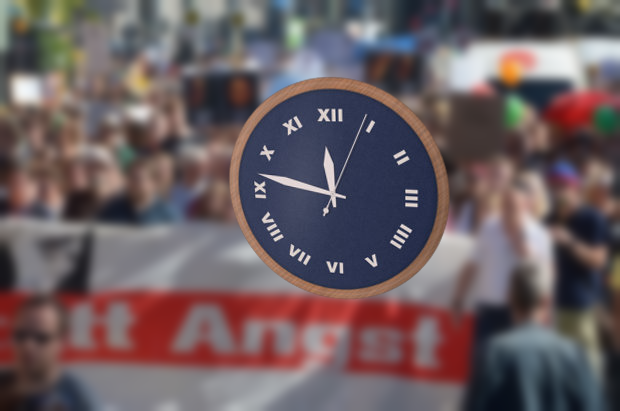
11h47m04s
